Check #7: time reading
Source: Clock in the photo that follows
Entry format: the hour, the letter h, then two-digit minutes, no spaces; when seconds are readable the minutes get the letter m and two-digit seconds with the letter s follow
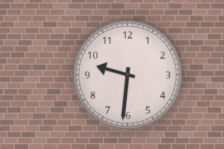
9h31
